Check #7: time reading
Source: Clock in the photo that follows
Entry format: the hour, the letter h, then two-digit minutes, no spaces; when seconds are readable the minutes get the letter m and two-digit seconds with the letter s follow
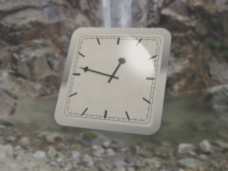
12h47
